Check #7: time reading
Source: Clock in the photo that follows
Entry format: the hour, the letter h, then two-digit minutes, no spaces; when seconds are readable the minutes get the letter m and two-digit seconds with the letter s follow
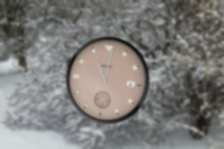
11h01
